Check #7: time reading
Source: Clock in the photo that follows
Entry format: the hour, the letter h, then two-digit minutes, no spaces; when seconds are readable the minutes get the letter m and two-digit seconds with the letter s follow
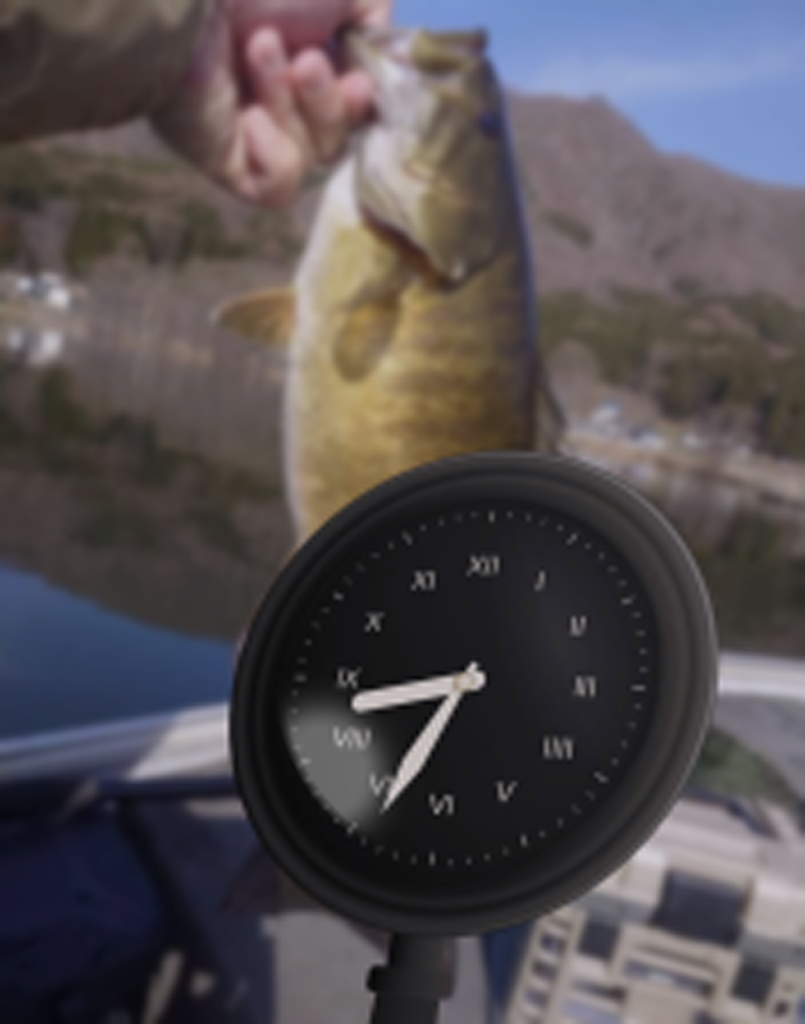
8h34
